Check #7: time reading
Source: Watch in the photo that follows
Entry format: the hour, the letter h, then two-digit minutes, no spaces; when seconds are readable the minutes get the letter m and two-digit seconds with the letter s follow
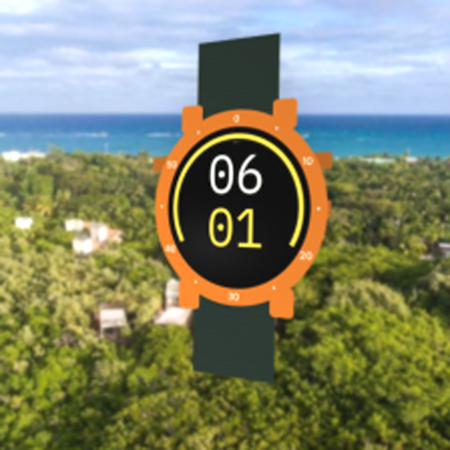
6h01
